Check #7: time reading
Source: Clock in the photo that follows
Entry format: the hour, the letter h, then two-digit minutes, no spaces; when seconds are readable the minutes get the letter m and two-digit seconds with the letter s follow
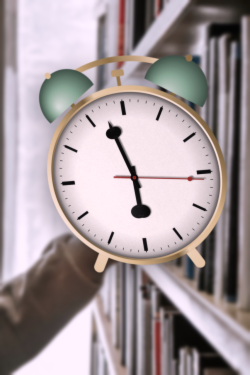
5h57m16s
